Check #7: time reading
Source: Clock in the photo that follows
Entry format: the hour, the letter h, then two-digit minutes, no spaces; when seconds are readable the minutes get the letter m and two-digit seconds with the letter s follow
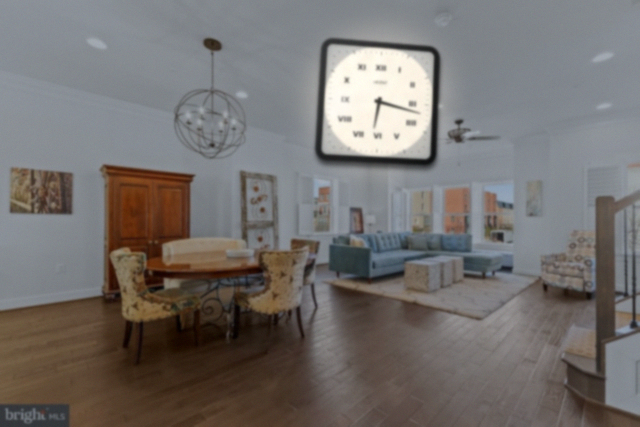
6h17
